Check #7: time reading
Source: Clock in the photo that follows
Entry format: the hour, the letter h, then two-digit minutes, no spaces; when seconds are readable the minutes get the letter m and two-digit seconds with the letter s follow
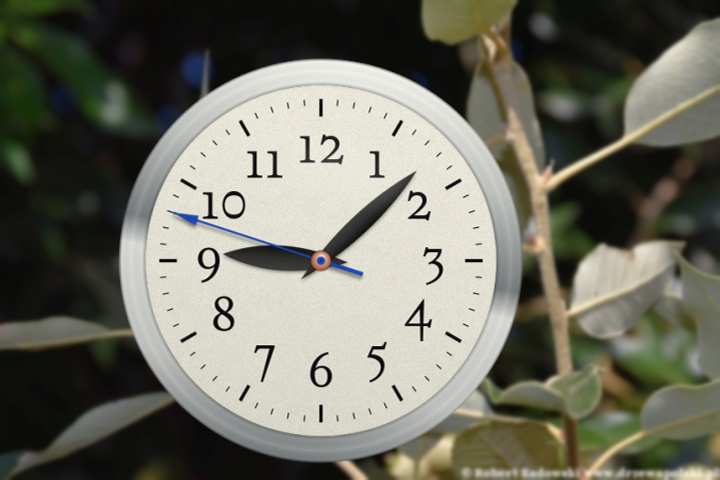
9h07m48s
